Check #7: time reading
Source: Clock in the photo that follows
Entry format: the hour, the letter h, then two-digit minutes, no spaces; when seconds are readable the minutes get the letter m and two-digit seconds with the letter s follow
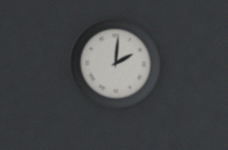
2h01
